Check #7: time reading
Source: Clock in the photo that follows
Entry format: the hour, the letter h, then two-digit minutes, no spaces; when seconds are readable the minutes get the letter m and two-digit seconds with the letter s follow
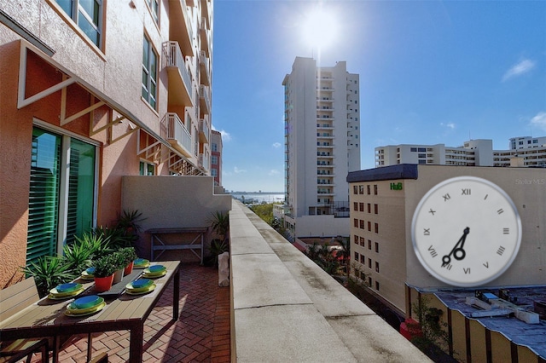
6h36
